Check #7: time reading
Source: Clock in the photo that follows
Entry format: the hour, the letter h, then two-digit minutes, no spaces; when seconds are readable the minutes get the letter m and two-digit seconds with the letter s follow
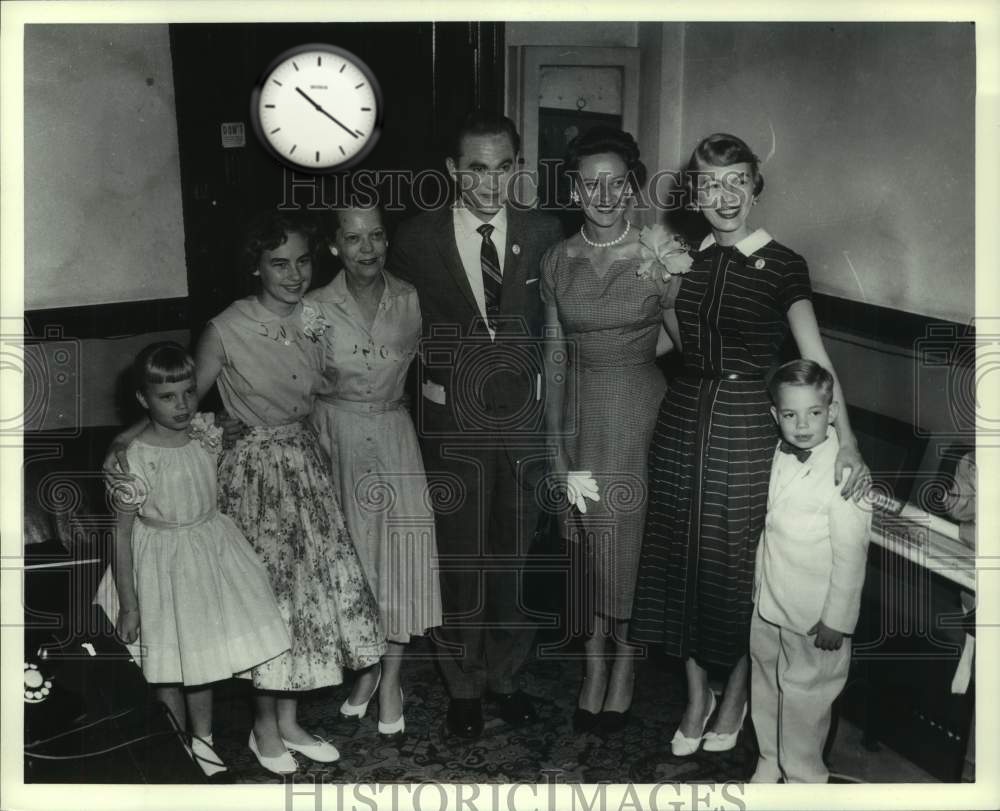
10h21
